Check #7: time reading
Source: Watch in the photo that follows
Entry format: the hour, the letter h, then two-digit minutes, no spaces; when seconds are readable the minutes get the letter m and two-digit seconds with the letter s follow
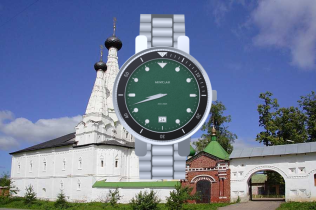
8h42
